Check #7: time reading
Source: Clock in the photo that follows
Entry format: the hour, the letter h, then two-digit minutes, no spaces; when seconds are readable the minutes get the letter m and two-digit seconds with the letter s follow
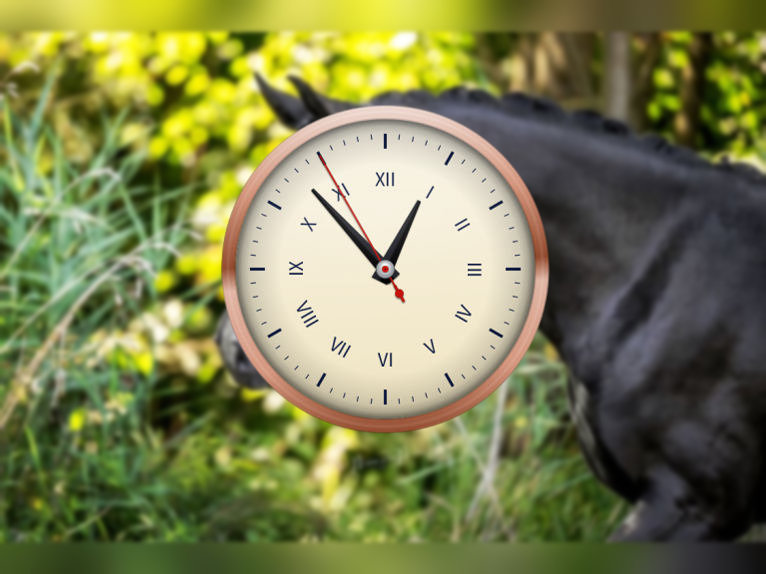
12h52m55s
